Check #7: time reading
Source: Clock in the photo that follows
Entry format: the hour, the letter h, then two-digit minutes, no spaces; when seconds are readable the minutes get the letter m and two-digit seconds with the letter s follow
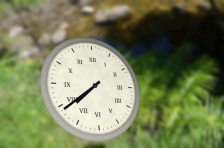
7h39
